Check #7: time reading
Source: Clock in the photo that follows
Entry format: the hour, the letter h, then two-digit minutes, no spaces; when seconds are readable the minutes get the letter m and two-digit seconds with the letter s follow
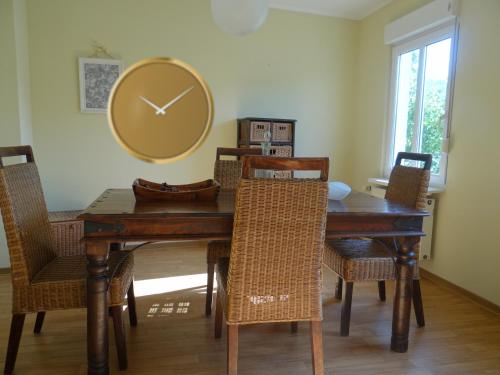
10h09
